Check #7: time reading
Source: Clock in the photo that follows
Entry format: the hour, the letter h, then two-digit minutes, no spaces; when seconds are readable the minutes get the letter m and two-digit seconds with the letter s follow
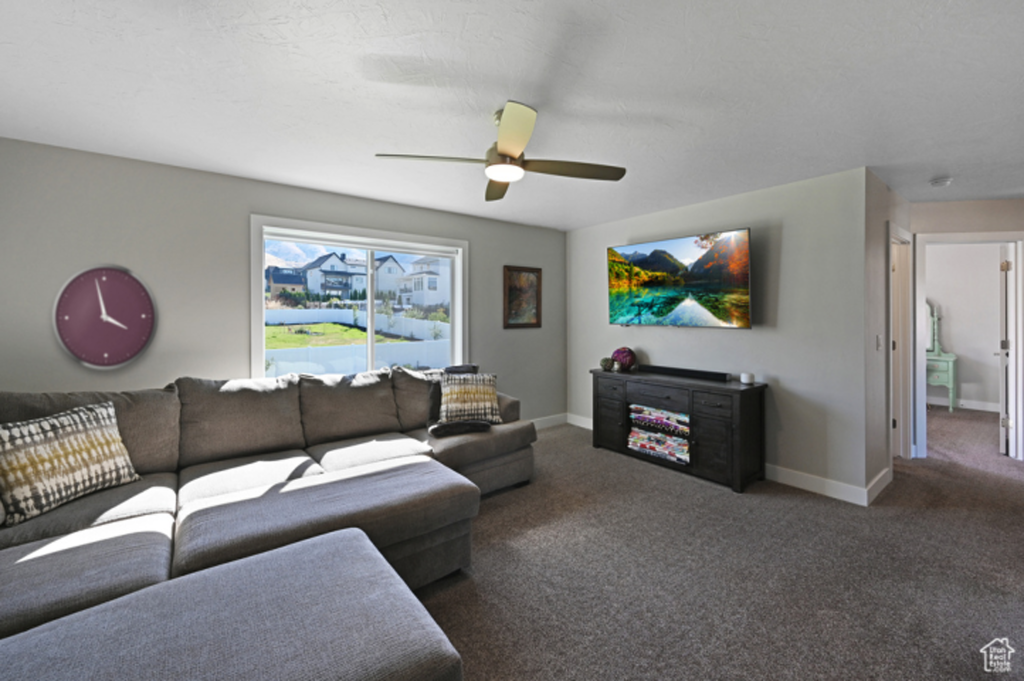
3h58
